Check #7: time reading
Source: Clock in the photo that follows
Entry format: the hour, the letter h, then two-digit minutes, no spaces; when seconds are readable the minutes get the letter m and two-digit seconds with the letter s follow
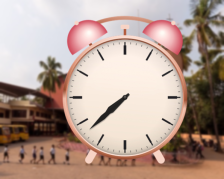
7h38
